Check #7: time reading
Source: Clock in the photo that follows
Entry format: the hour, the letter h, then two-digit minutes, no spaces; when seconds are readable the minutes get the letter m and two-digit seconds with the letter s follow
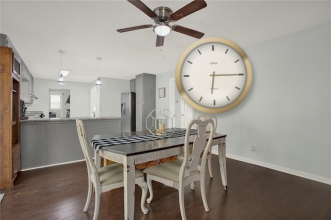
6h15
